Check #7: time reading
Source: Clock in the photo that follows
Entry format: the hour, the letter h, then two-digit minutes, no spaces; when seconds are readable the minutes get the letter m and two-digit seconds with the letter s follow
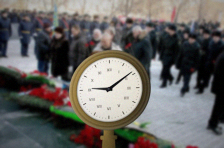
9h09
